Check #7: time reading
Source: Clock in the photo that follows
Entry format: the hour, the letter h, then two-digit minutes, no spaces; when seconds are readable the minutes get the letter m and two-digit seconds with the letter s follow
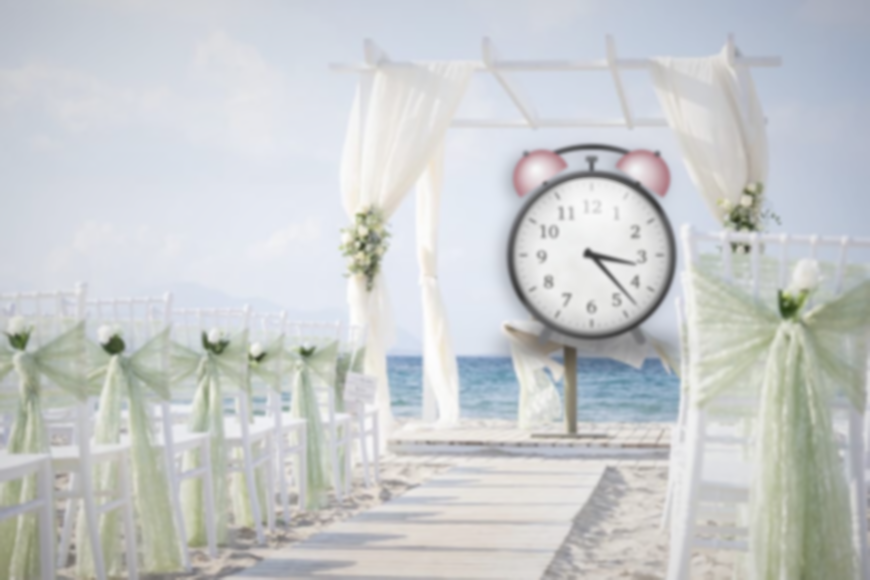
3h23
